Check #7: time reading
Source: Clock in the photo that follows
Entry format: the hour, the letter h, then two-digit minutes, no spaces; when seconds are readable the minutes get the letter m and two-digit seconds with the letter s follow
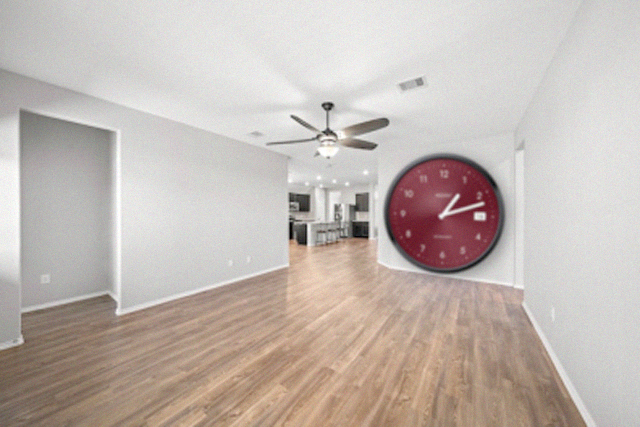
1h12
